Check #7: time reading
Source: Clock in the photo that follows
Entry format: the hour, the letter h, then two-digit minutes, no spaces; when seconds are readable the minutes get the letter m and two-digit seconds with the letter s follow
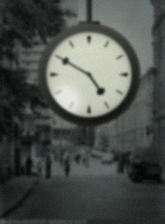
4h50
